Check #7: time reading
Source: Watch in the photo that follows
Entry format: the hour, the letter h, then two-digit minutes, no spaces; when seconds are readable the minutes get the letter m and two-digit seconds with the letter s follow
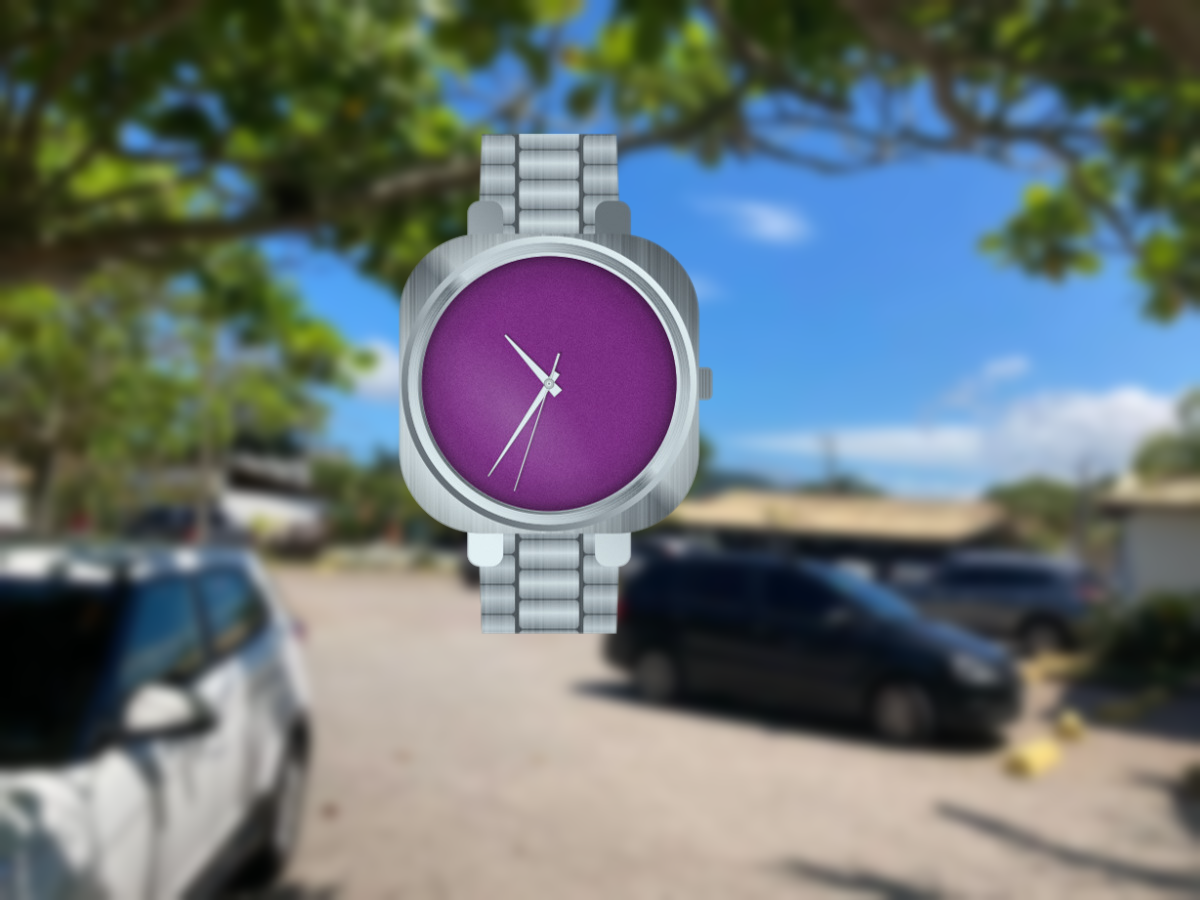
10h35m33s
